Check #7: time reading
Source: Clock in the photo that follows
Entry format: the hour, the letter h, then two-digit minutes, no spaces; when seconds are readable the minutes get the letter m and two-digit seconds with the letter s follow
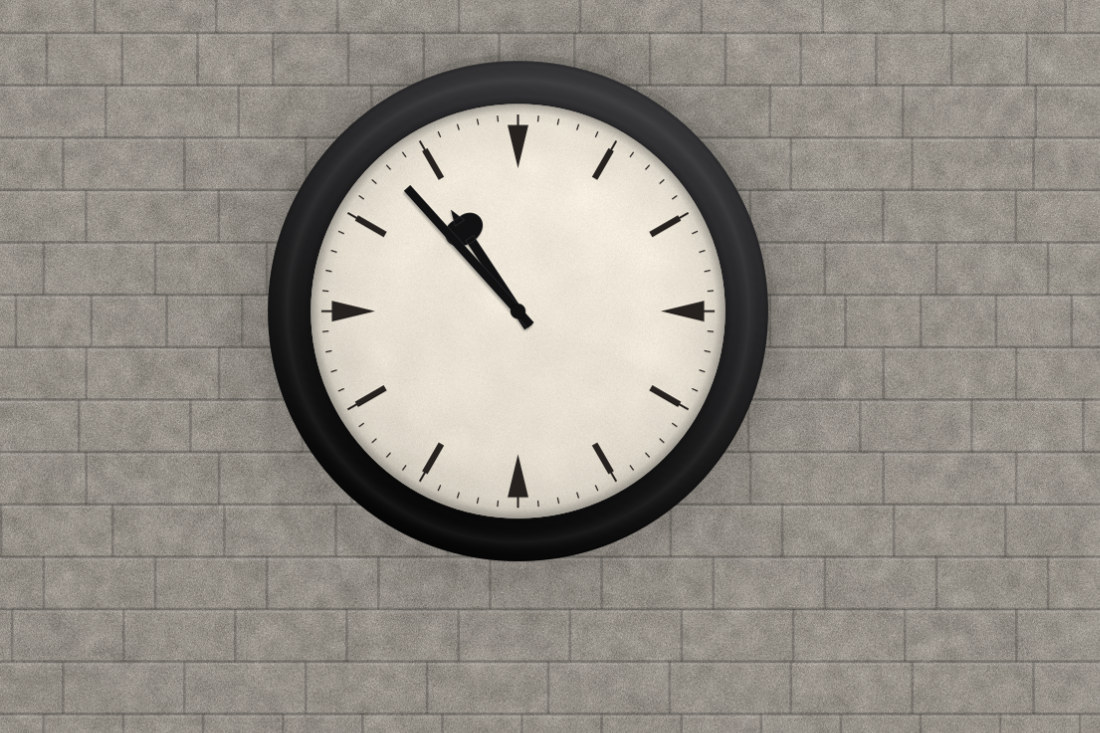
10h53
